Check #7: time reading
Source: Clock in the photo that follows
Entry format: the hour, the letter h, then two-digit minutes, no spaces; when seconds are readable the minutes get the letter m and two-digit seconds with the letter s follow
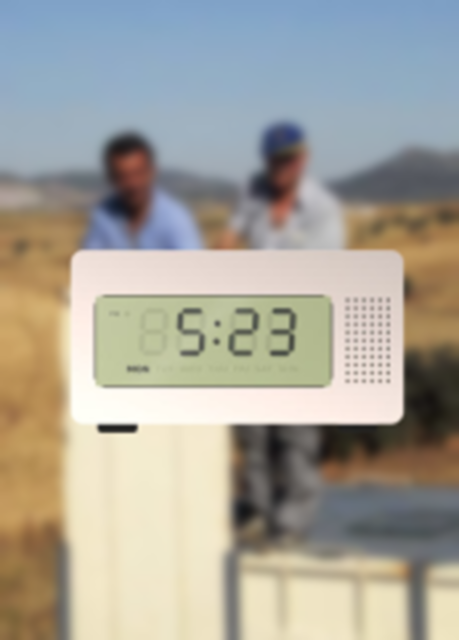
5h23
